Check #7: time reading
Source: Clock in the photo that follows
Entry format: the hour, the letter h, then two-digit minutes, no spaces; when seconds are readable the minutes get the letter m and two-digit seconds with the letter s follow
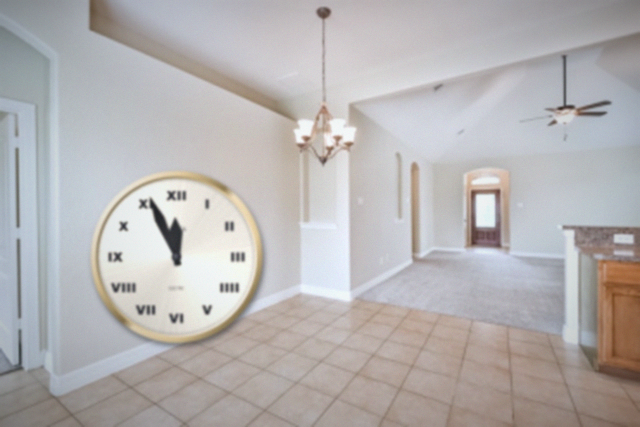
11h56
